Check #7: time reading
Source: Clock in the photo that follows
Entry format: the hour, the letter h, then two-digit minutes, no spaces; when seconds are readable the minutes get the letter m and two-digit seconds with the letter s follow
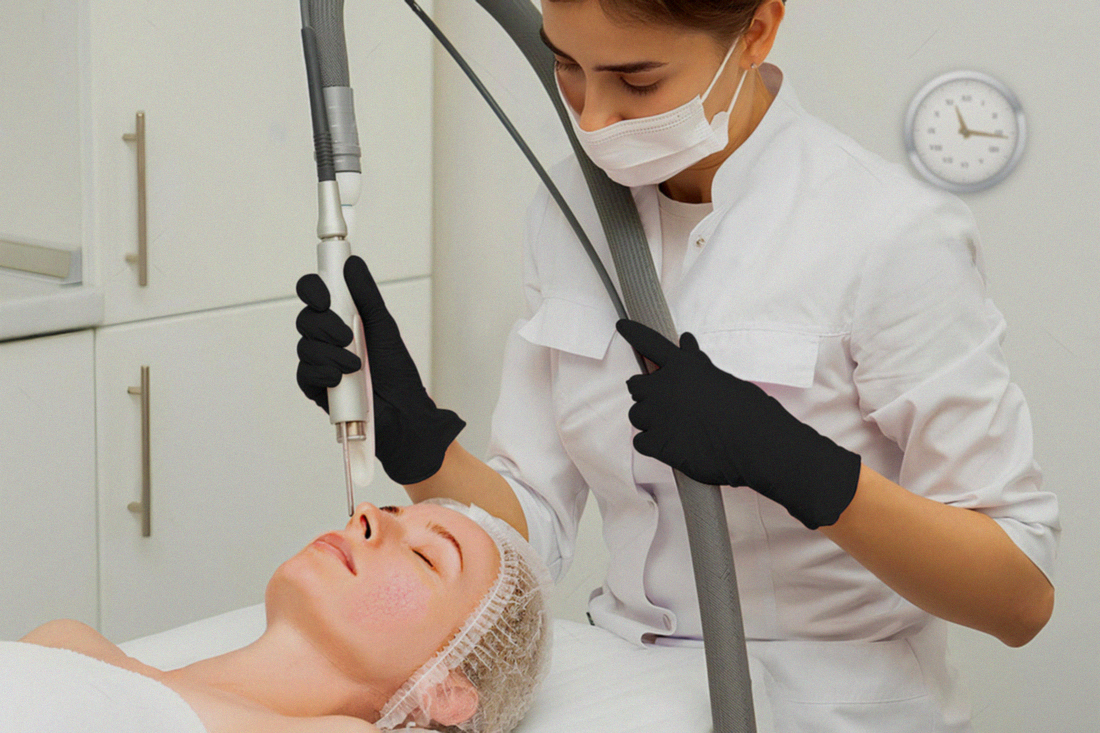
11h16
